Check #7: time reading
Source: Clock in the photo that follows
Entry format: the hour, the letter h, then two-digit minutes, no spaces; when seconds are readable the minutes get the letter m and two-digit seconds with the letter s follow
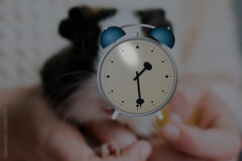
1h29
